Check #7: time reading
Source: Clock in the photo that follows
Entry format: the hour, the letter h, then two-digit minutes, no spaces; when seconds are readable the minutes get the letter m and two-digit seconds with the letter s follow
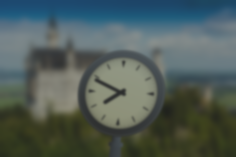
7h49
